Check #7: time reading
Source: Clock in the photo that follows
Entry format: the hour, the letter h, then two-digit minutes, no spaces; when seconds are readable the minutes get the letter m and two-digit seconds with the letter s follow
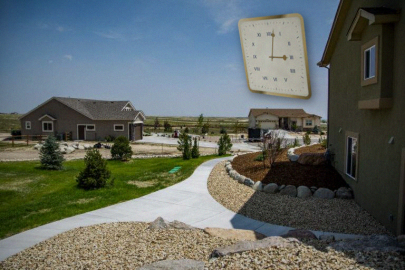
3h02
